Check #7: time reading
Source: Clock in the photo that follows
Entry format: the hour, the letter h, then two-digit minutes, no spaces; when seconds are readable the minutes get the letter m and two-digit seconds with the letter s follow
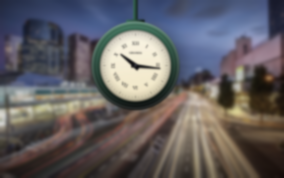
10h16
